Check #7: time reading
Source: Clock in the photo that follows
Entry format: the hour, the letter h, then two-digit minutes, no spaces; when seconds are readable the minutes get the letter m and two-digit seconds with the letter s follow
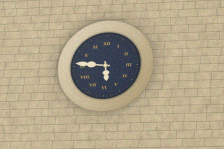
5h46
